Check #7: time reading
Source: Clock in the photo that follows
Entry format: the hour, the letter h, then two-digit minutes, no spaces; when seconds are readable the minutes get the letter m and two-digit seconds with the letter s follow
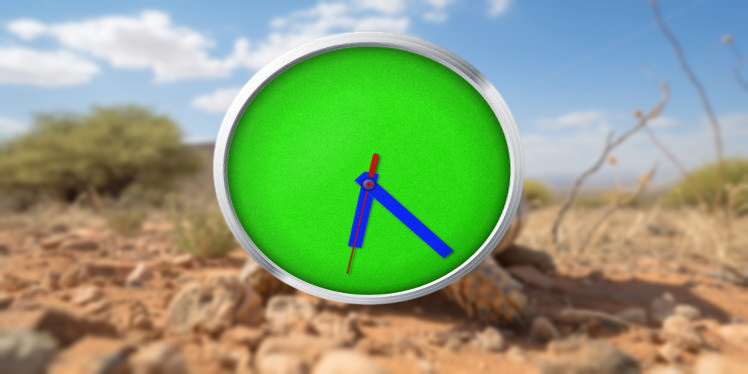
6h22m32s
